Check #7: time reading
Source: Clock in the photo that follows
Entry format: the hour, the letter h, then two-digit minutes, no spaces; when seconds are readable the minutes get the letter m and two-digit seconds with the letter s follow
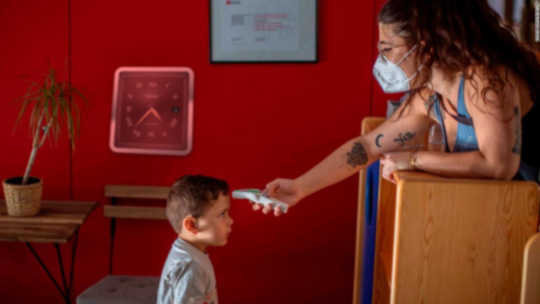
4h37
